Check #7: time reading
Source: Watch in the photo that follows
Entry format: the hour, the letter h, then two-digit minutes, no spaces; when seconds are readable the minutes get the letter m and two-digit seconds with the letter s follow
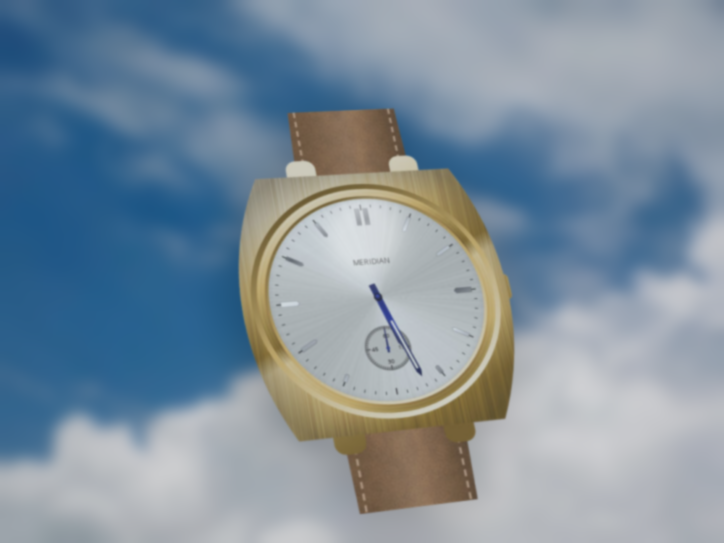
5h27
